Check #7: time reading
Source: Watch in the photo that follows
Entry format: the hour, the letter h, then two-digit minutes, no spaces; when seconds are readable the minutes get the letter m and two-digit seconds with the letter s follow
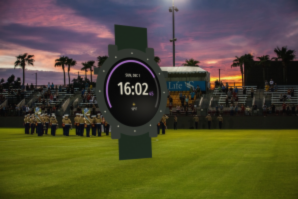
16h02
